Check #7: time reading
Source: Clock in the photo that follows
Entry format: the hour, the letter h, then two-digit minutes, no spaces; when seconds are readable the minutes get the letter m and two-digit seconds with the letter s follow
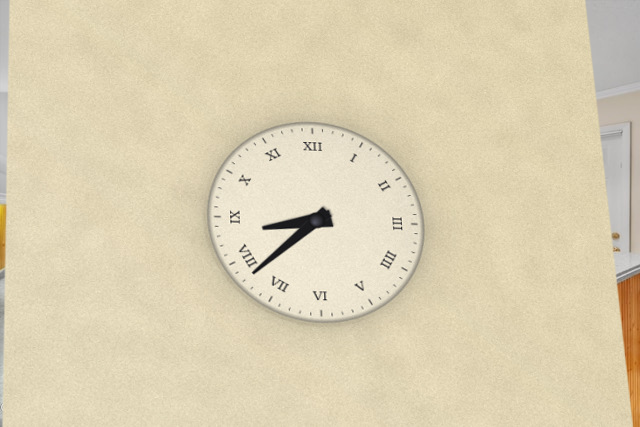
8h38
